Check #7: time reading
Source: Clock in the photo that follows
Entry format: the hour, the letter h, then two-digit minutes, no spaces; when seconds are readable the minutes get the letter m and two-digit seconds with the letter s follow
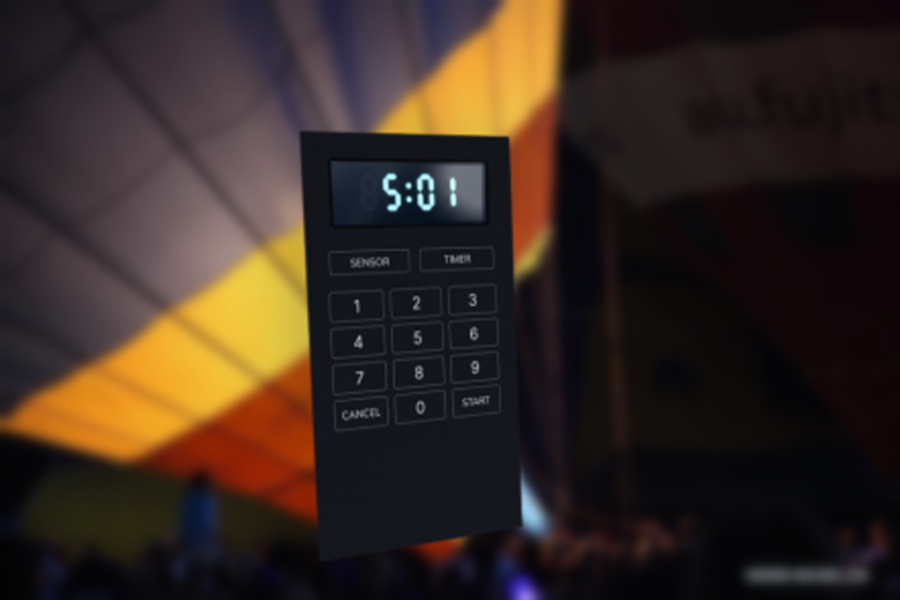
5h01
